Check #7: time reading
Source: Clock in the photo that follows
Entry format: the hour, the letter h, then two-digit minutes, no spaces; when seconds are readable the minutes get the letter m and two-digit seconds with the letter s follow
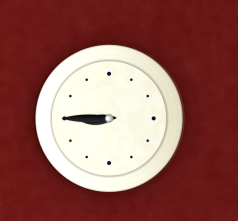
8h45
